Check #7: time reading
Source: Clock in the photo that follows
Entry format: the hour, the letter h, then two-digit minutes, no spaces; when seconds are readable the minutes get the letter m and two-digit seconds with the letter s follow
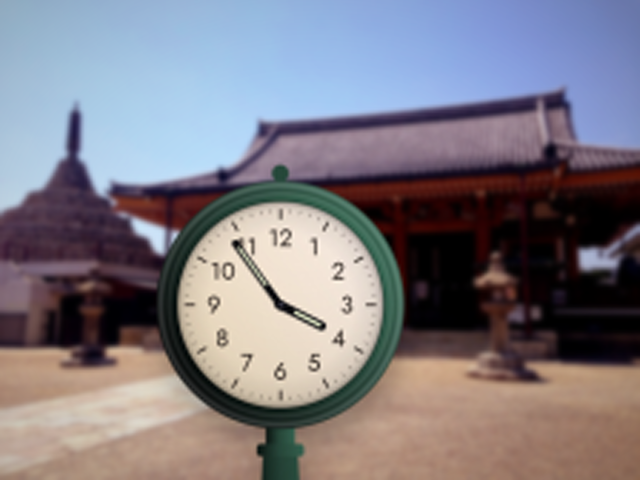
3h54
